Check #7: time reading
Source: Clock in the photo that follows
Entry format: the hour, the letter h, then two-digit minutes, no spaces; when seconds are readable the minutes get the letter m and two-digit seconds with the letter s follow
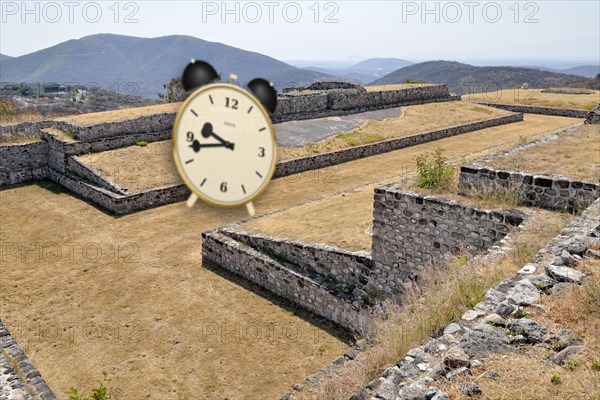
9h43
